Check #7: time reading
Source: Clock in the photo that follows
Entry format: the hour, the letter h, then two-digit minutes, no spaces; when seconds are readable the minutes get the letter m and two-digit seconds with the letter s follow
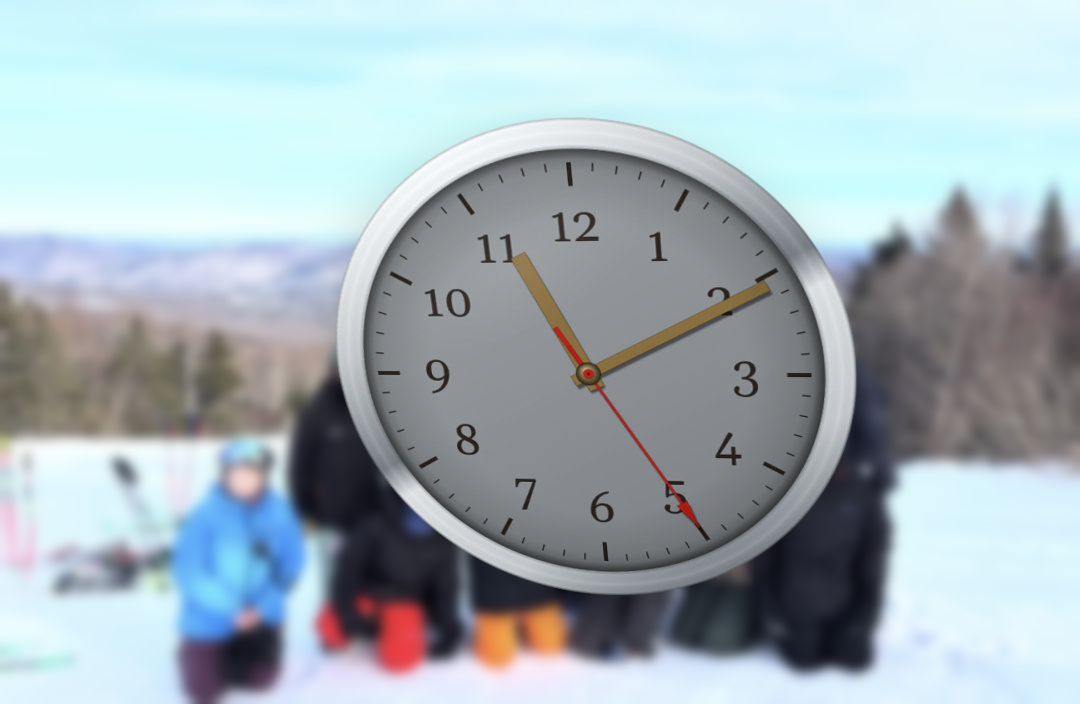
11h10m25s
